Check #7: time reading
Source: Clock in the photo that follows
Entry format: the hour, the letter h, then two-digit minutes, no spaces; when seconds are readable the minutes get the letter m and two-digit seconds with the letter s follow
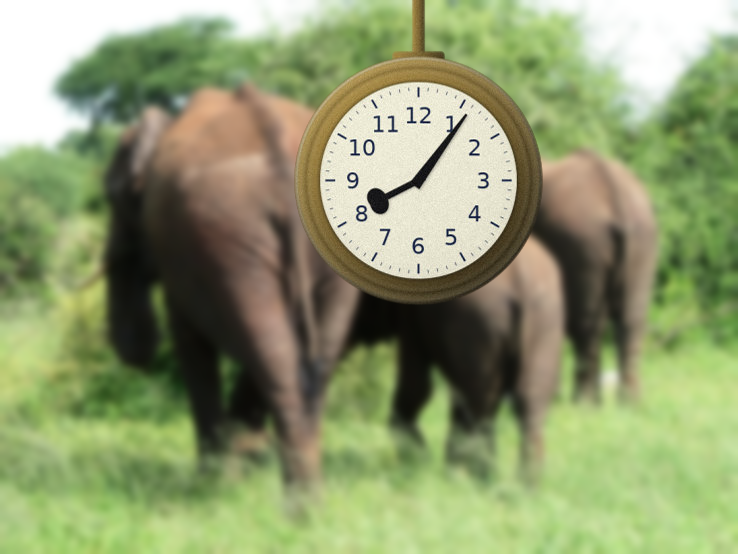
8h06
